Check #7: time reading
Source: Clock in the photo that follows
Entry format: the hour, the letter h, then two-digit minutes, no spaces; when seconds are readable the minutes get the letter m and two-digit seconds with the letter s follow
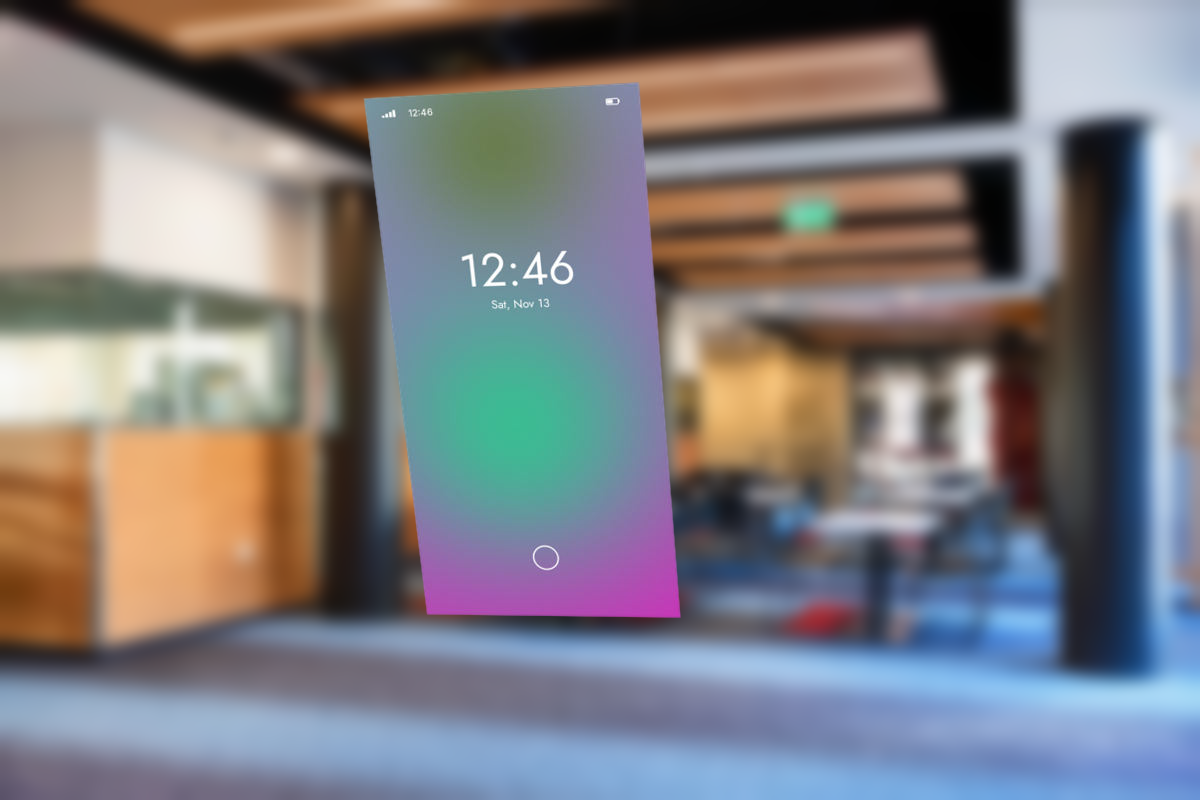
12h46
